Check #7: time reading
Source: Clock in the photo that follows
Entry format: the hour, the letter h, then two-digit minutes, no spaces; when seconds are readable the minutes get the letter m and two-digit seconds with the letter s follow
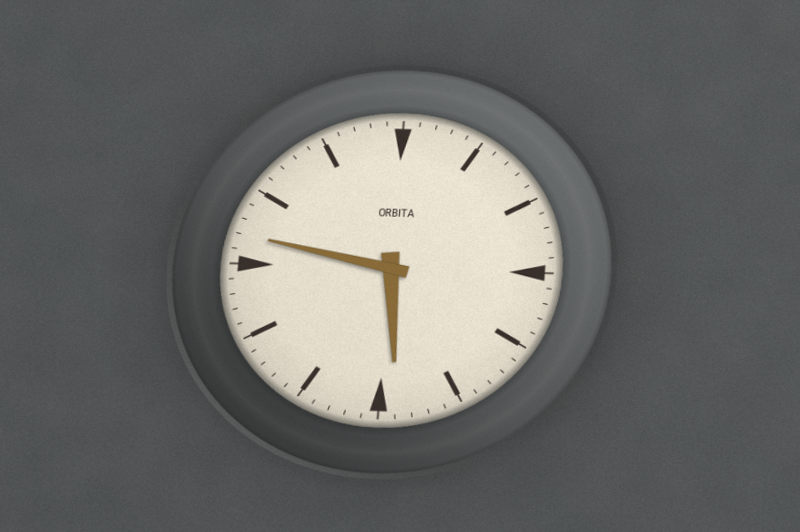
5h47
